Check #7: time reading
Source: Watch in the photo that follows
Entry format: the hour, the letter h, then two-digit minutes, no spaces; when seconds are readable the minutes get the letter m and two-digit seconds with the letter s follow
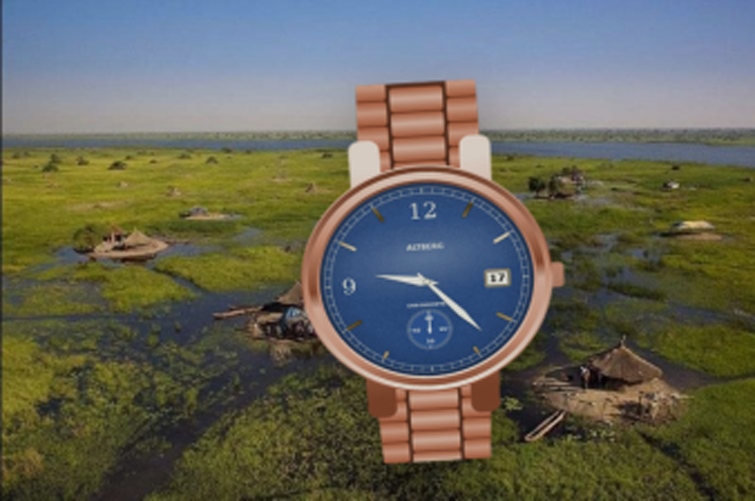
9h23
